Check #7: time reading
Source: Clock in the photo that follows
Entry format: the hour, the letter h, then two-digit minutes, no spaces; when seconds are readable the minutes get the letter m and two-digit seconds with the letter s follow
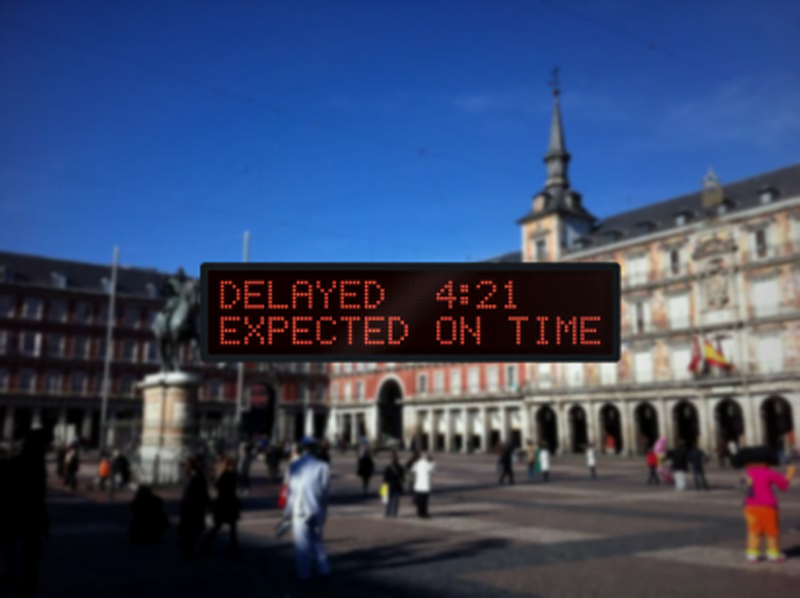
4h21
